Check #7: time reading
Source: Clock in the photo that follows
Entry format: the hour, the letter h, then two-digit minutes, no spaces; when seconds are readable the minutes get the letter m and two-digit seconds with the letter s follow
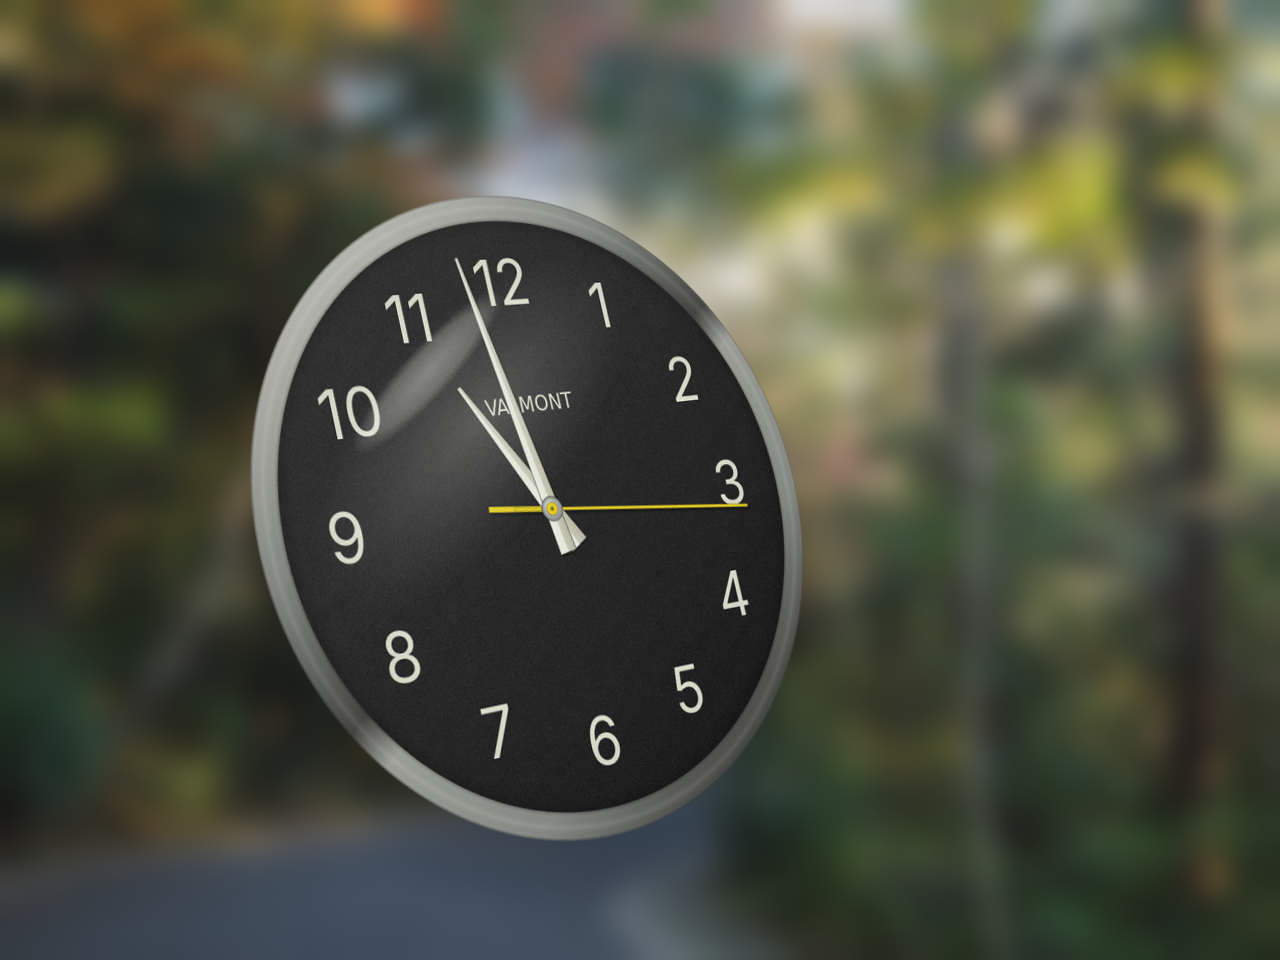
10h58m16s
